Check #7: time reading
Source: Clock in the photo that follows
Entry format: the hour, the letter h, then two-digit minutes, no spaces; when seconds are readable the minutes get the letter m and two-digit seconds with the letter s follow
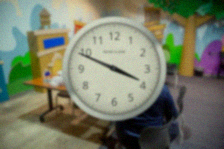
3h49
